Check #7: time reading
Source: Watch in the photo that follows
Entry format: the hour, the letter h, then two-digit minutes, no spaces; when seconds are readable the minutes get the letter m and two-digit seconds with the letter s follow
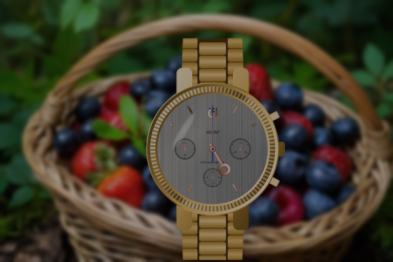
5h00
